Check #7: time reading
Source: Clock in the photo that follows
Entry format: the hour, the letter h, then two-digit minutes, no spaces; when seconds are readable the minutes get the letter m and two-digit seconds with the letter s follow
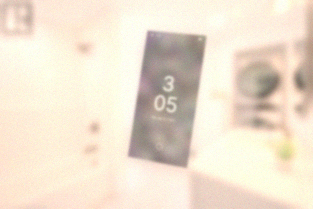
3h05
